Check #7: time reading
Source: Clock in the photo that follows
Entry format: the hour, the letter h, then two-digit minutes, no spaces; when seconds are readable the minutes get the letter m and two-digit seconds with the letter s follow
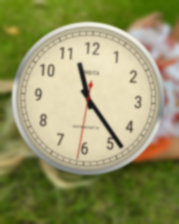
11h23m31s
